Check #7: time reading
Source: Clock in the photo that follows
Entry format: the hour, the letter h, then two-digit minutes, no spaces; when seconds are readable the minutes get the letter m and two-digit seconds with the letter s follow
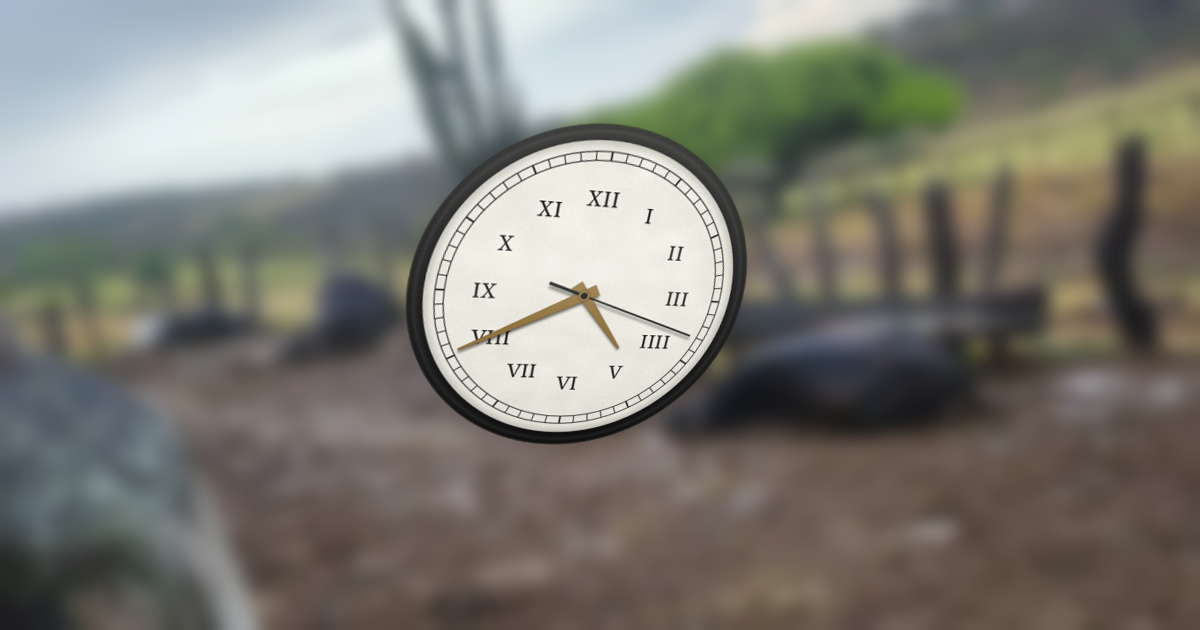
4h40m18s
